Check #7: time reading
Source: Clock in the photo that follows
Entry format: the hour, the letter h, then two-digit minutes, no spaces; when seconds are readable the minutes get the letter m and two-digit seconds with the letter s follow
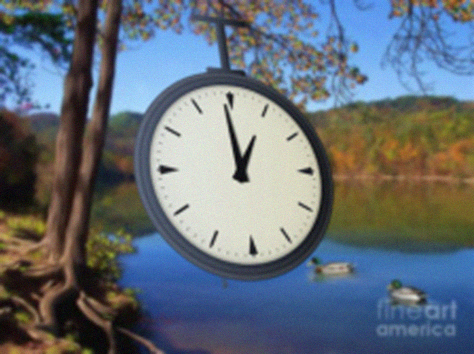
12h59
